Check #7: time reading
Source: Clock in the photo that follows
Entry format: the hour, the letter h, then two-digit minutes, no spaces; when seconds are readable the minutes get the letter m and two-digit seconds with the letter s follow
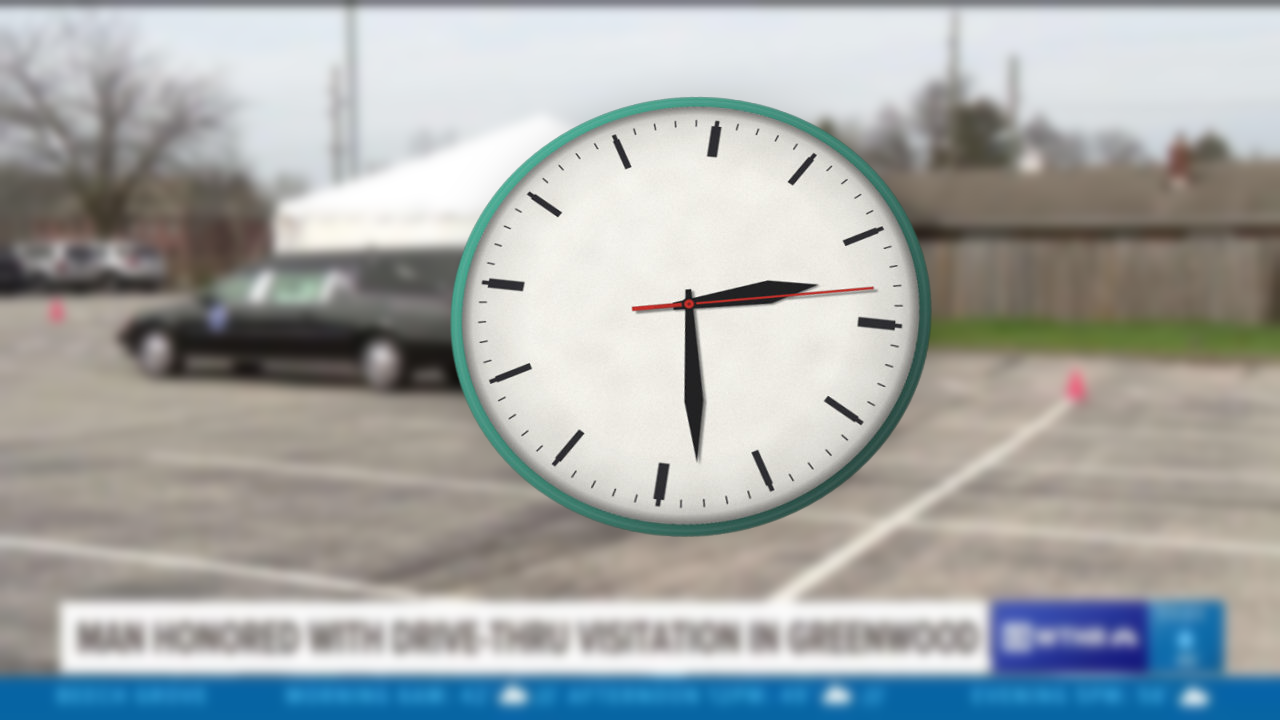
2h28m13s
